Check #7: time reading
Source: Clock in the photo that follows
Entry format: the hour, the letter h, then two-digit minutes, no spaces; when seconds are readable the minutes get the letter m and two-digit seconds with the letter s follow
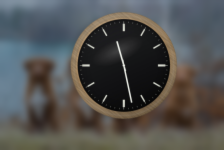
11h28
